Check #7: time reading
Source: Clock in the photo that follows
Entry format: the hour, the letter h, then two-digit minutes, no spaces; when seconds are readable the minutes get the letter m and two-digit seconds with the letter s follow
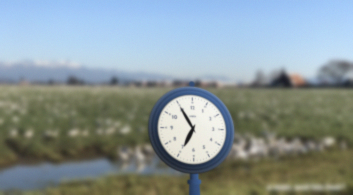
6h55
